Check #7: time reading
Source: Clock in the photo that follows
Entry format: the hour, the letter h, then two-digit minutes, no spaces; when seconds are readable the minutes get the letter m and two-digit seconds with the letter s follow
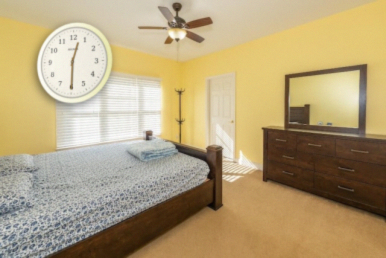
12h30
